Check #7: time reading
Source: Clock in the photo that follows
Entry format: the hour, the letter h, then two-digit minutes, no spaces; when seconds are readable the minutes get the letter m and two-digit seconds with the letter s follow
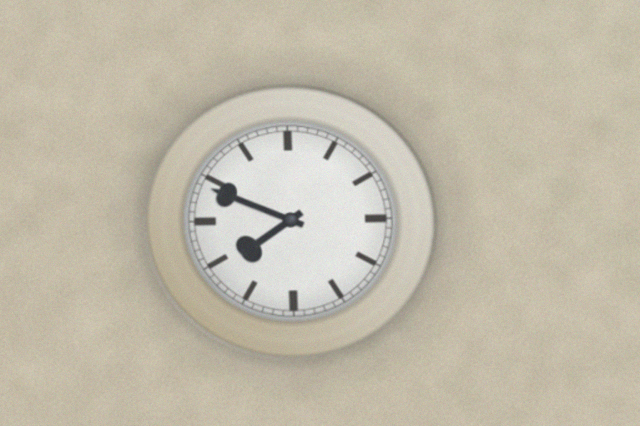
7h49
